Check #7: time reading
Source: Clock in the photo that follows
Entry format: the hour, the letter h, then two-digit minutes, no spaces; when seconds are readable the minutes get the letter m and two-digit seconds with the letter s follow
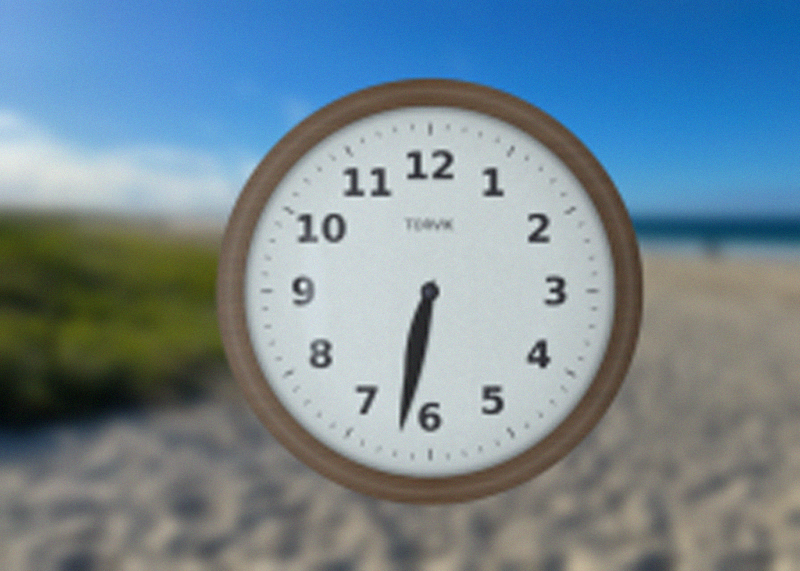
6h32
